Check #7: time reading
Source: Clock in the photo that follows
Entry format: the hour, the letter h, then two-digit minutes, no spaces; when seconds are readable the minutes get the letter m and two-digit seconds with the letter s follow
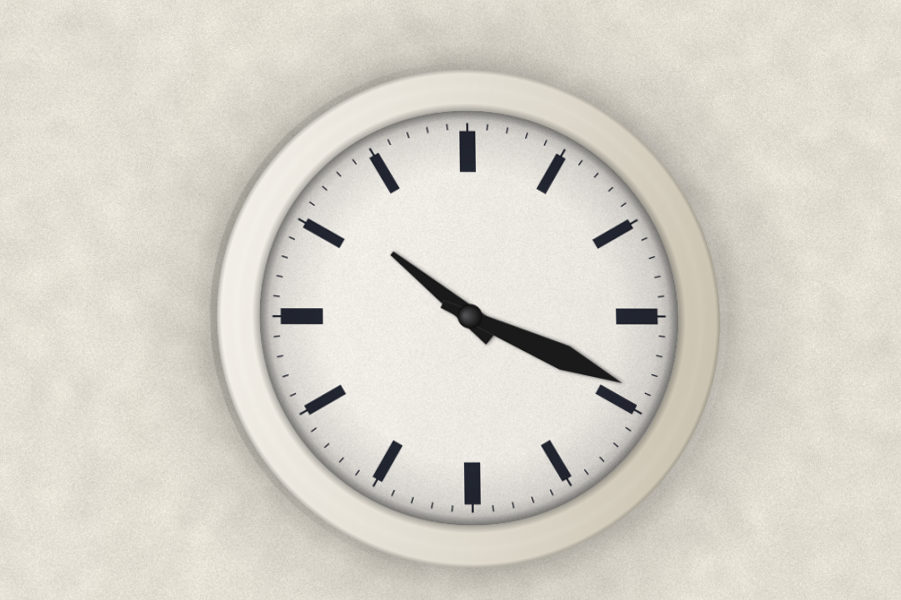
10h19
